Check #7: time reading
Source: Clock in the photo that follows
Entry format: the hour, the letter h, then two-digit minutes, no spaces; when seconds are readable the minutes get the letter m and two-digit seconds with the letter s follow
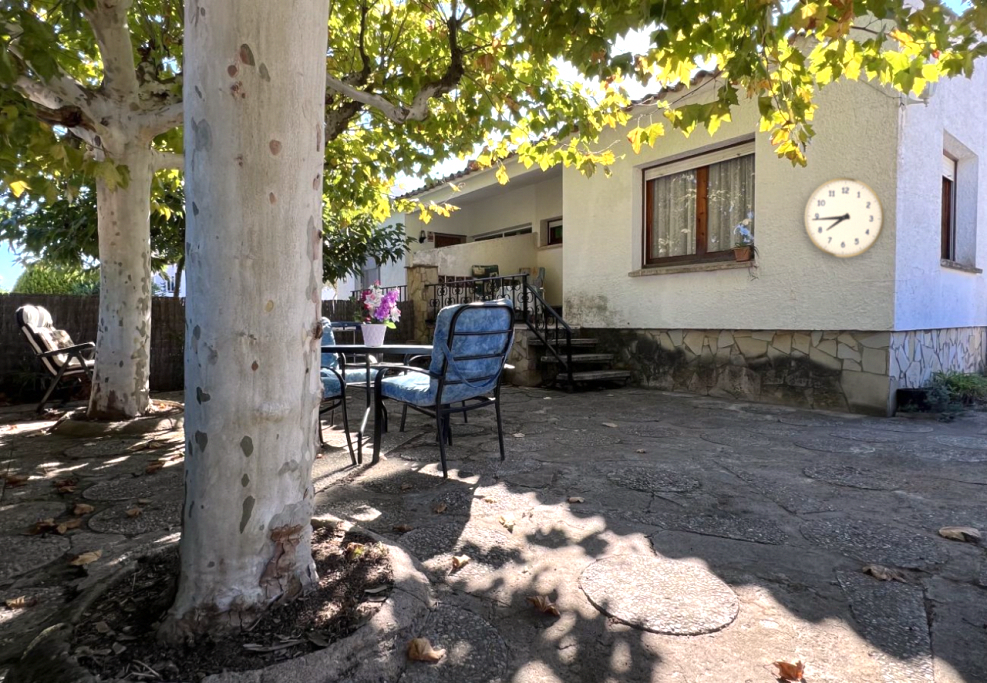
7h44
